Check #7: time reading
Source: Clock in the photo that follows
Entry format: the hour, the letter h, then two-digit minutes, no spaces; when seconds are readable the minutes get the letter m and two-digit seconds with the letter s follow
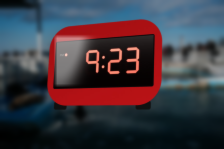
9h23
